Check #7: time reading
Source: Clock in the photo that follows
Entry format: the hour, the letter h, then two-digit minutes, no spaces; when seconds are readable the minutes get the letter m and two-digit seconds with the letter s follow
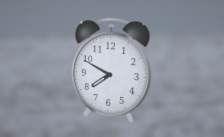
7h49
